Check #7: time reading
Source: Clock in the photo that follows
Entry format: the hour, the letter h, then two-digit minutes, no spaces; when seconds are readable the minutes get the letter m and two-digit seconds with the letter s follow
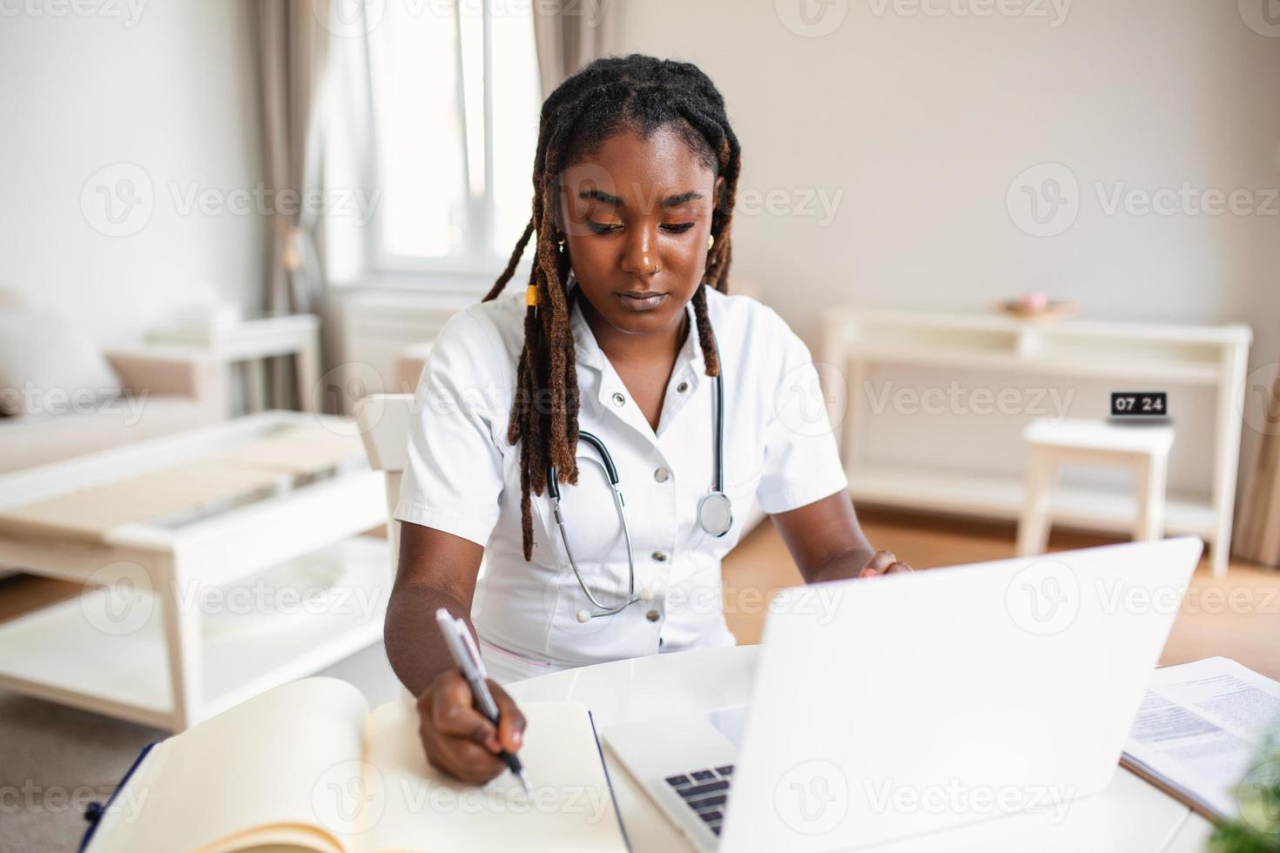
7h24
